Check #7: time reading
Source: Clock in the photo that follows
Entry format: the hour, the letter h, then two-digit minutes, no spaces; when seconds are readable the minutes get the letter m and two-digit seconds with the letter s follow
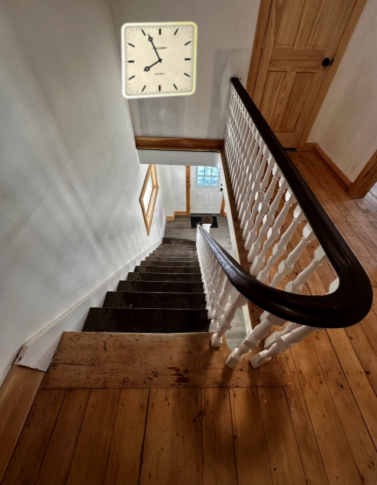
7h56
